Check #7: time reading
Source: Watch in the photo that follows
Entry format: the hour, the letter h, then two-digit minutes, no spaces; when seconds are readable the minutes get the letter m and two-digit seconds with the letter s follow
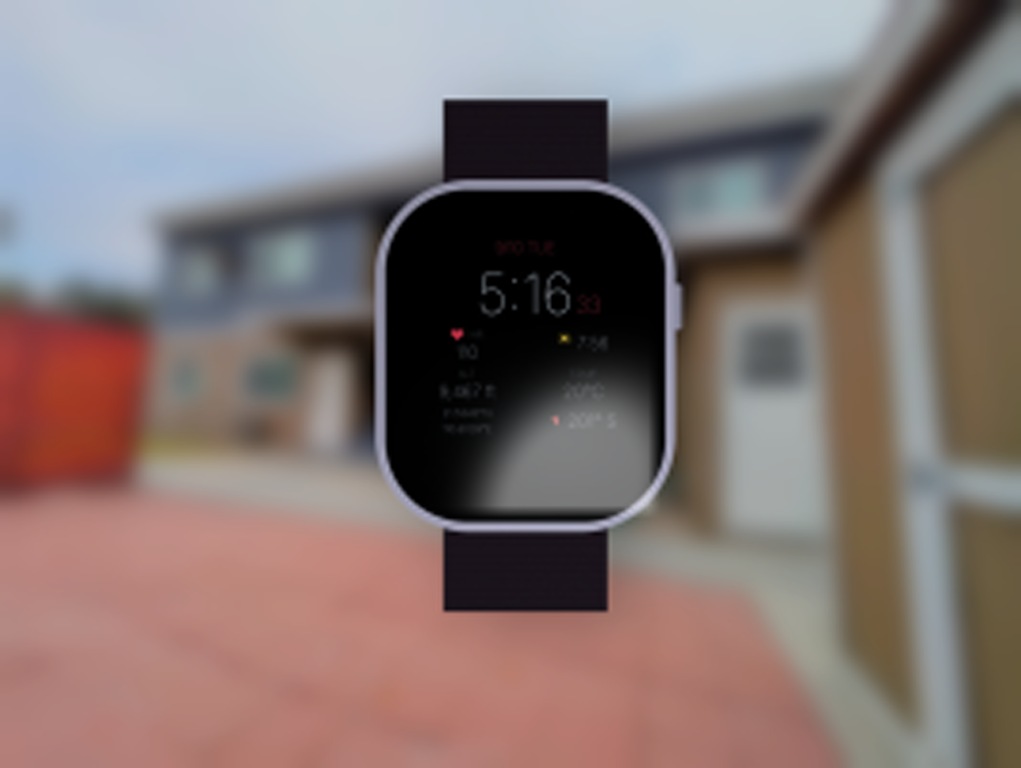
5h16
